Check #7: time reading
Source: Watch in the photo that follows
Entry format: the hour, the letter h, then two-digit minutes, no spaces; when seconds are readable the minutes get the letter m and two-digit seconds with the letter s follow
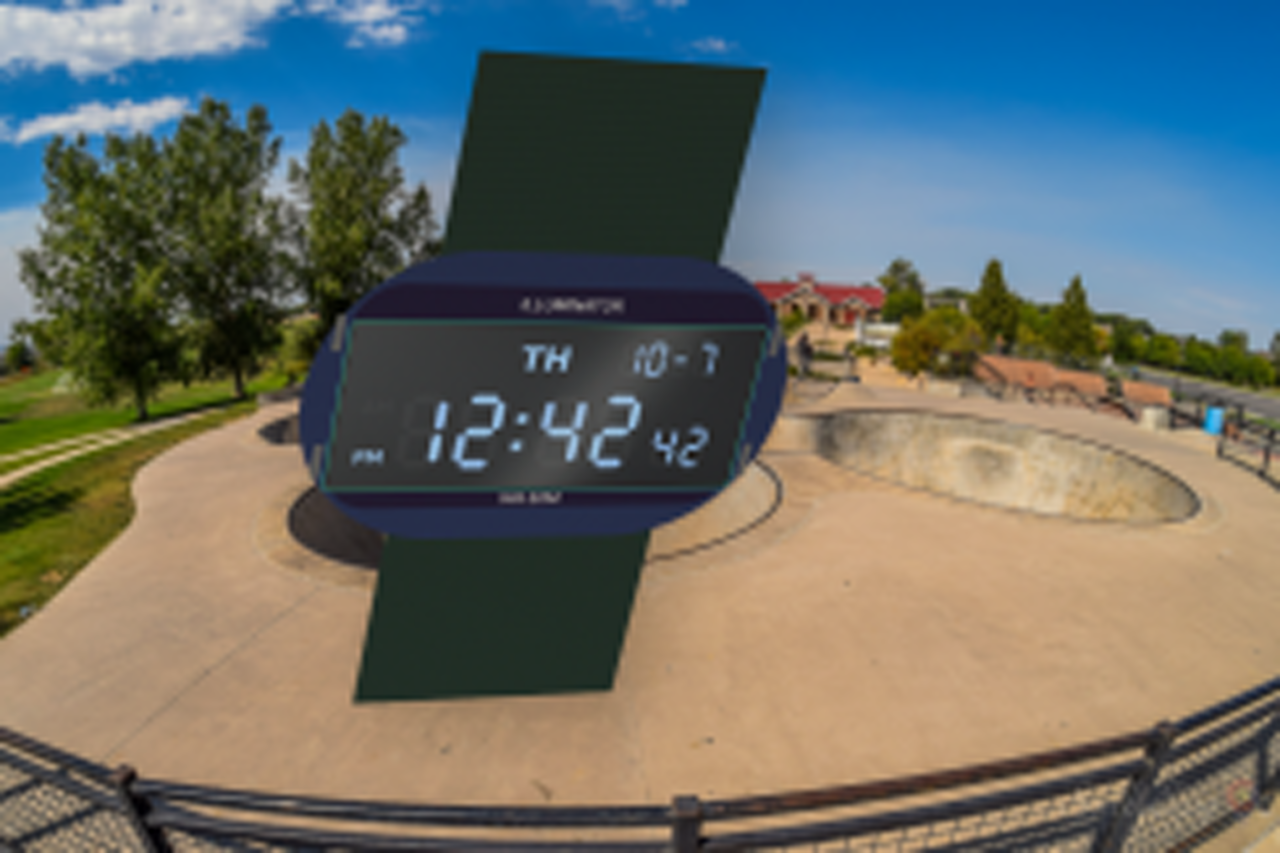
12h42m42s
